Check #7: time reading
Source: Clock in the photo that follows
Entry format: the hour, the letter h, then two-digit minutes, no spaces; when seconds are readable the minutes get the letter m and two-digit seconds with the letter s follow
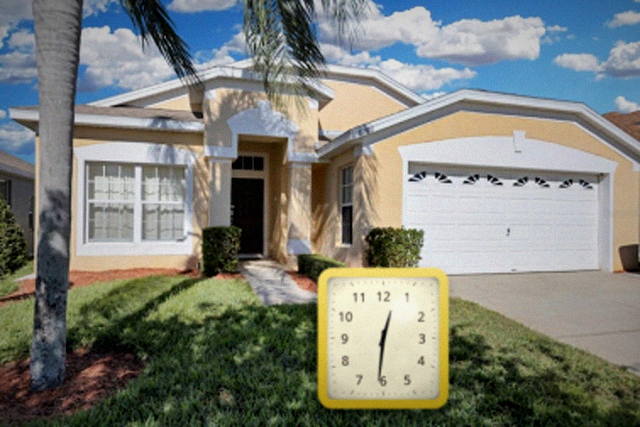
12h31
